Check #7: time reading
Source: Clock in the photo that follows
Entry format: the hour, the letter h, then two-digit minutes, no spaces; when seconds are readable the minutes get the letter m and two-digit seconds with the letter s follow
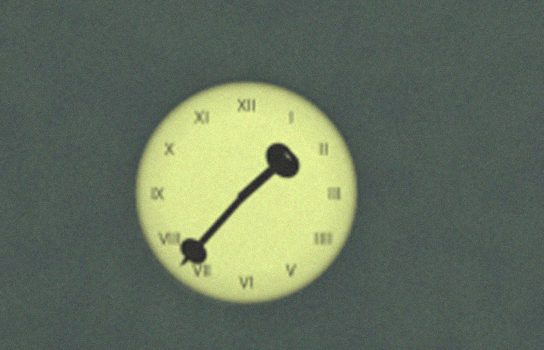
1h37
